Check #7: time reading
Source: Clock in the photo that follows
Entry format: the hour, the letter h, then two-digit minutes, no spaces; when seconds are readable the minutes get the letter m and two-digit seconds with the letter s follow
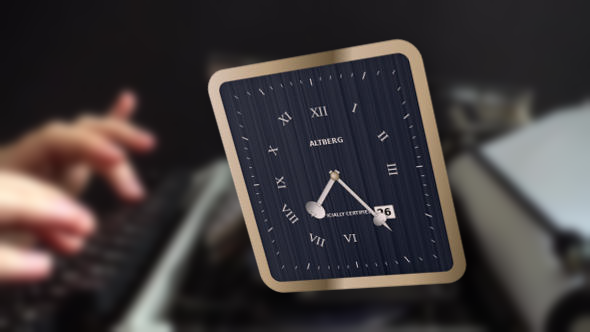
7h24
